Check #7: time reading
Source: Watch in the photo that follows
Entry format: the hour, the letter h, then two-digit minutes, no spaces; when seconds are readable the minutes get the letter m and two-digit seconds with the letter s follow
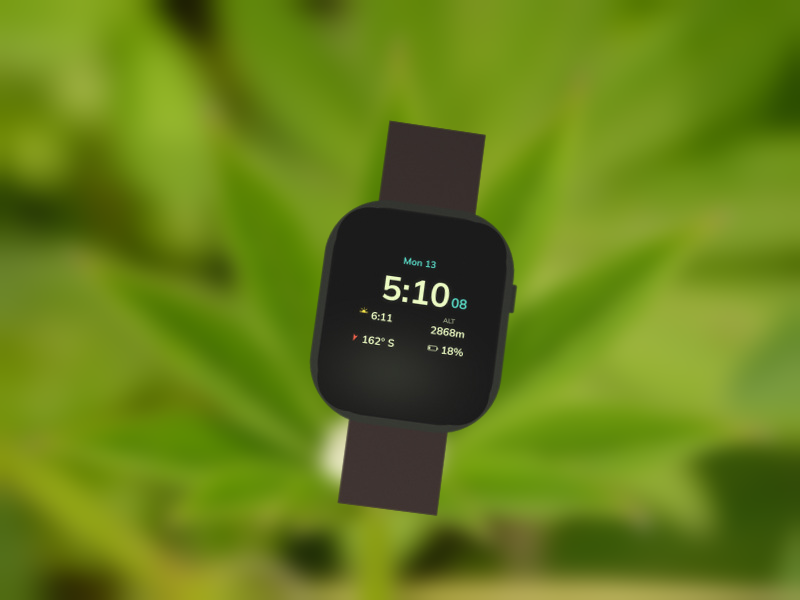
5h10m08s
